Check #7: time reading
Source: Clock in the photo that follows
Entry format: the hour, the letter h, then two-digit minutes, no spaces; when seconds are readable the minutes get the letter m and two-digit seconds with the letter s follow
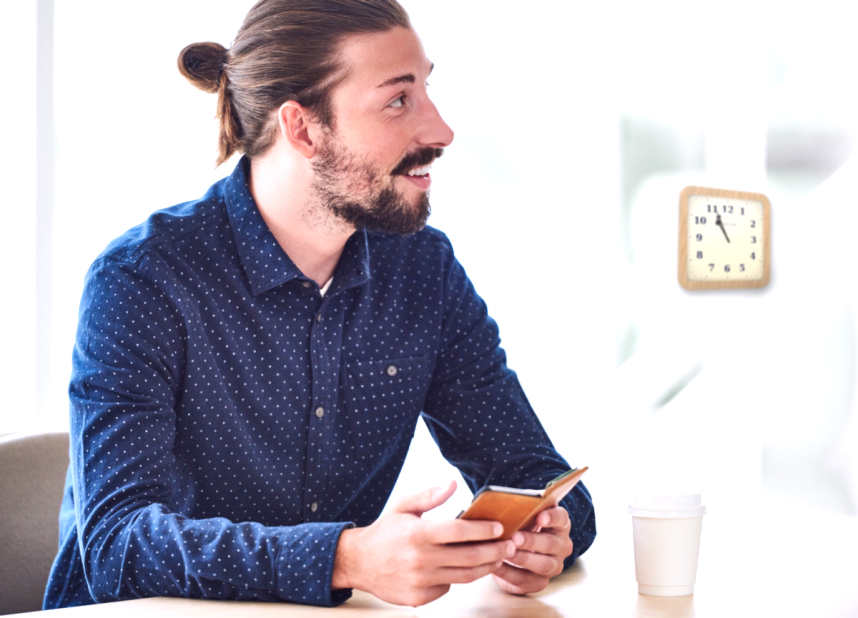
10h56
